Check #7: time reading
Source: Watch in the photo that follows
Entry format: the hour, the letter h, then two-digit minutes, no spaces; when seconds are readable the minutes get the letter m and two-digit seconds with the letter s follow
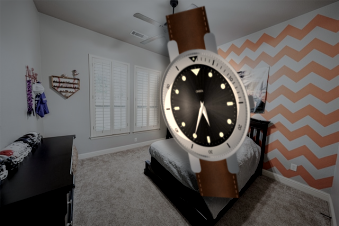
5h35
